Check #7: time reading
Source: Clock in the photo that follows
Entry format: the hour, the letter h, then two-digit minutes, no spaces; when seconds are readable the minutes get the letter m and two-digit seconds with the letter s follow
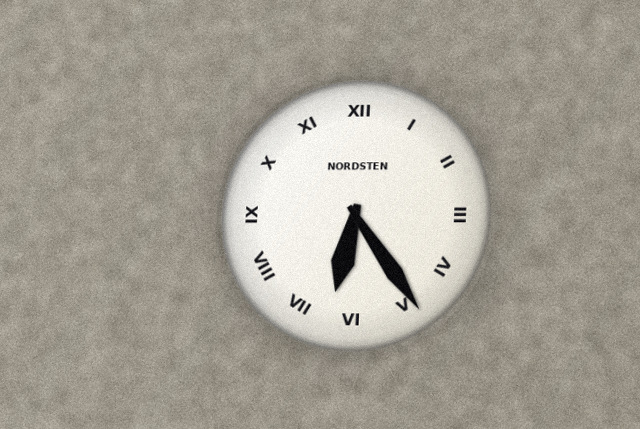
6h24
